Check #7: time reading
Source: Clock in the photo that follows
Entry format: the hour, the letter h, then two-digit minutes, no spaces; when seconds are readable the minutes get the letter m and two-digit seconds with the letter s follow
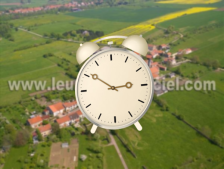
2h51
